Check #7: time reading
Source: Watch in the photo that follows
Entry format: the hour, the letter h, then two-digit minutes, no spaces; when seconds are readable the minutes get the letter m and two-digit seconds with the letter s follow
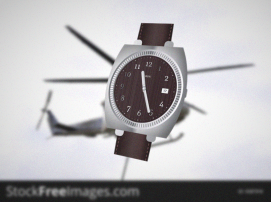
11h26
